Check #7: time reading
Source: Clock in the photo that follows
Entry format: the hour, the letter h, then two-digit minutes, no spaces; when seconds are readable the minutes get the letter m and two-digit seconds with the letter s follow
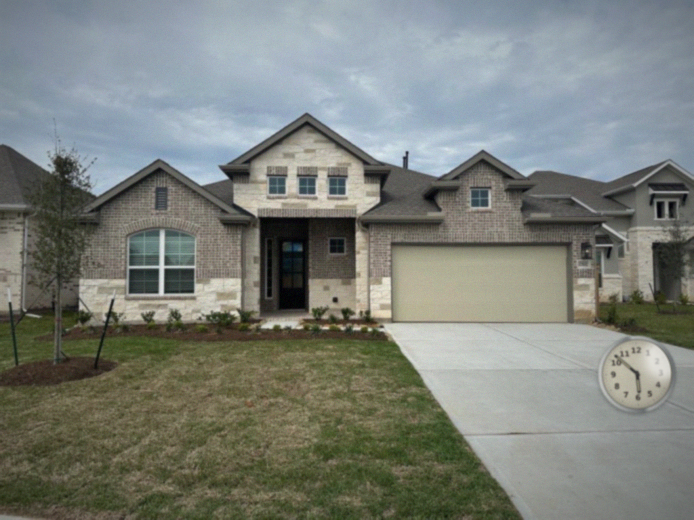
5h52
